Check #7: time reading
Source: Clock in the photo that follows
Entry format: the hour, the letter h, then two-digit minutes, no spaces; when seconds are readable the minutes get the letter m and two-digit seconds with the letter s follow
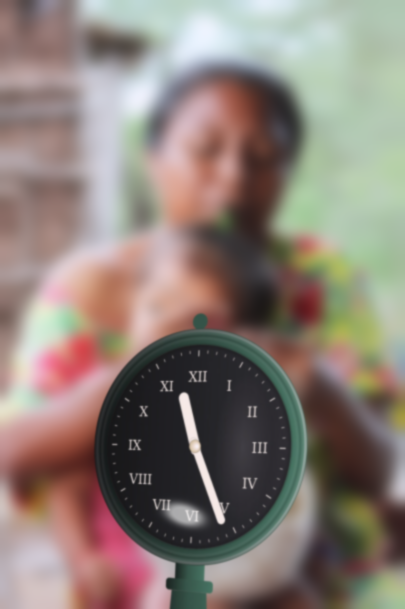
11h26
